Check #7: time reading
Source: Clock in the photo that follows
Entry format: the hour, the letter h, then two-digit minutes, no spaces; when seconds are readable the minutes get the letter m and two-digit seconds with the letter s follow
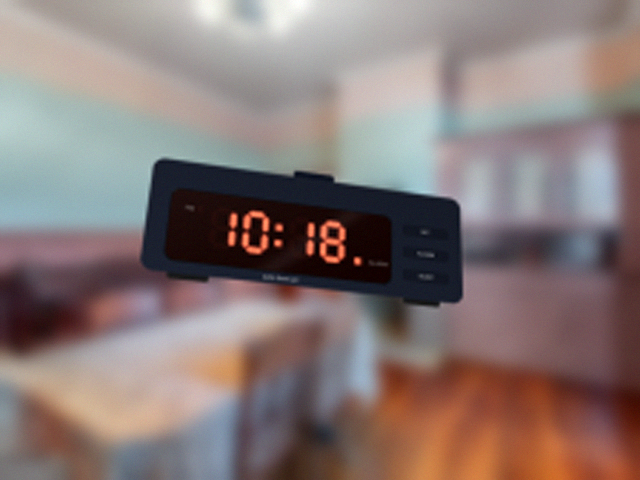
10h18
